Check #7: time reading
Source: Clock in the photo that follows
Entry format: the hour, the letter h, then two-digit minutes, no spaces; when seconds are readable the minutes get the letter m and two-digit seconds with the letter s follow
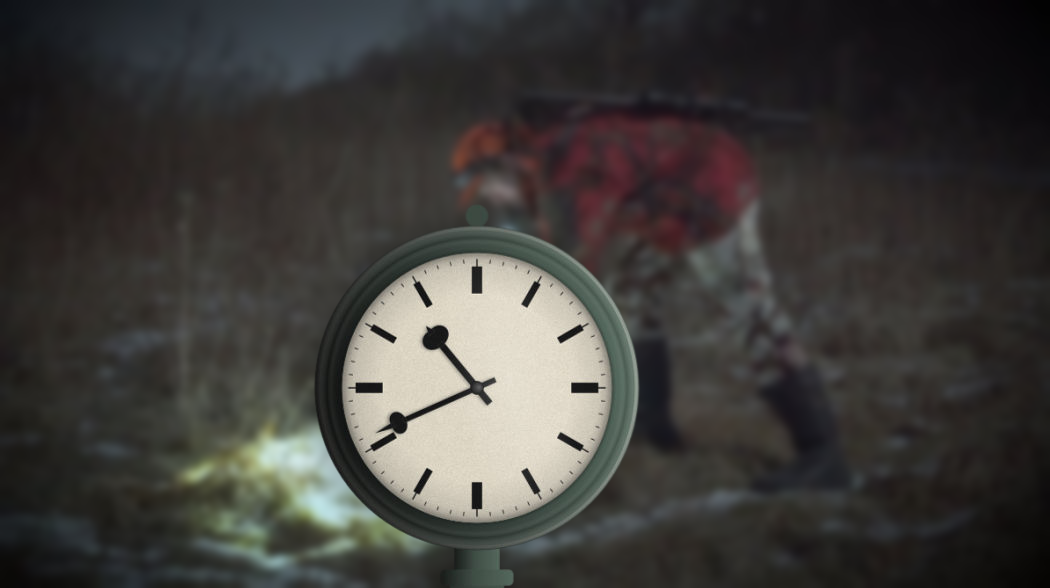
10h41
